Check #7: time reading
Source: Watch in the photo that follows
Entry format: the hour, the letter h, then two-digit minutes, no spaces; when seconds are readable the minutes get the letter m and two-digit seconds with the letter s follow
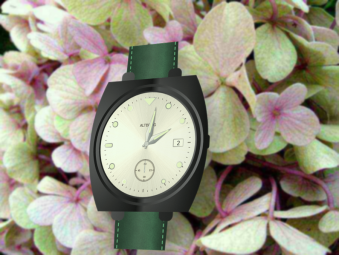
2h02
